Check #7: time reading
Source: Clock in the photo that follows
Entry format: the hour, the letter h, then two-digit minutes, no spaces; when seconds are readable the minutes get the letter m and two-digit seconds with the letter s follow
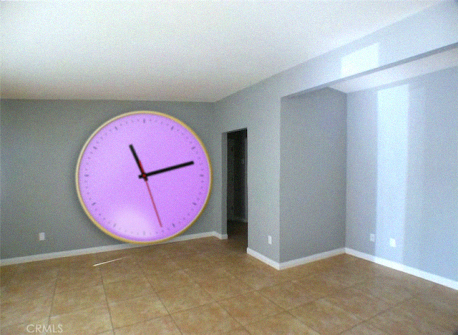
11h12m27s
